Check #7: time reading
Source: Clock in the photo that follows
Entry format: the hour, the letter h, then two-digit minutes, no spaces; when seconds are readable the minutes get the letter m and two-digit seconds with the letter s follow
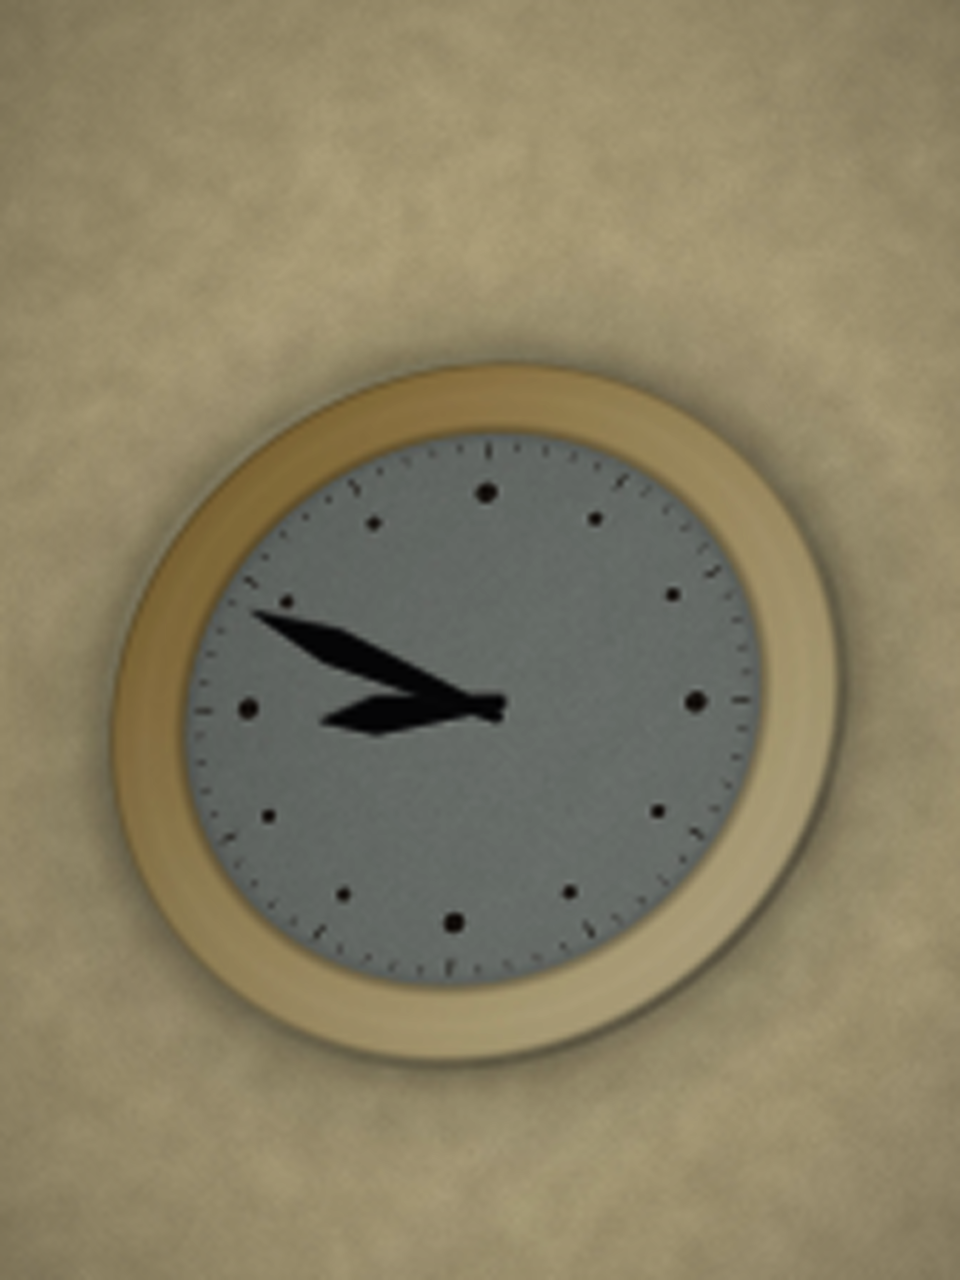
8h49
